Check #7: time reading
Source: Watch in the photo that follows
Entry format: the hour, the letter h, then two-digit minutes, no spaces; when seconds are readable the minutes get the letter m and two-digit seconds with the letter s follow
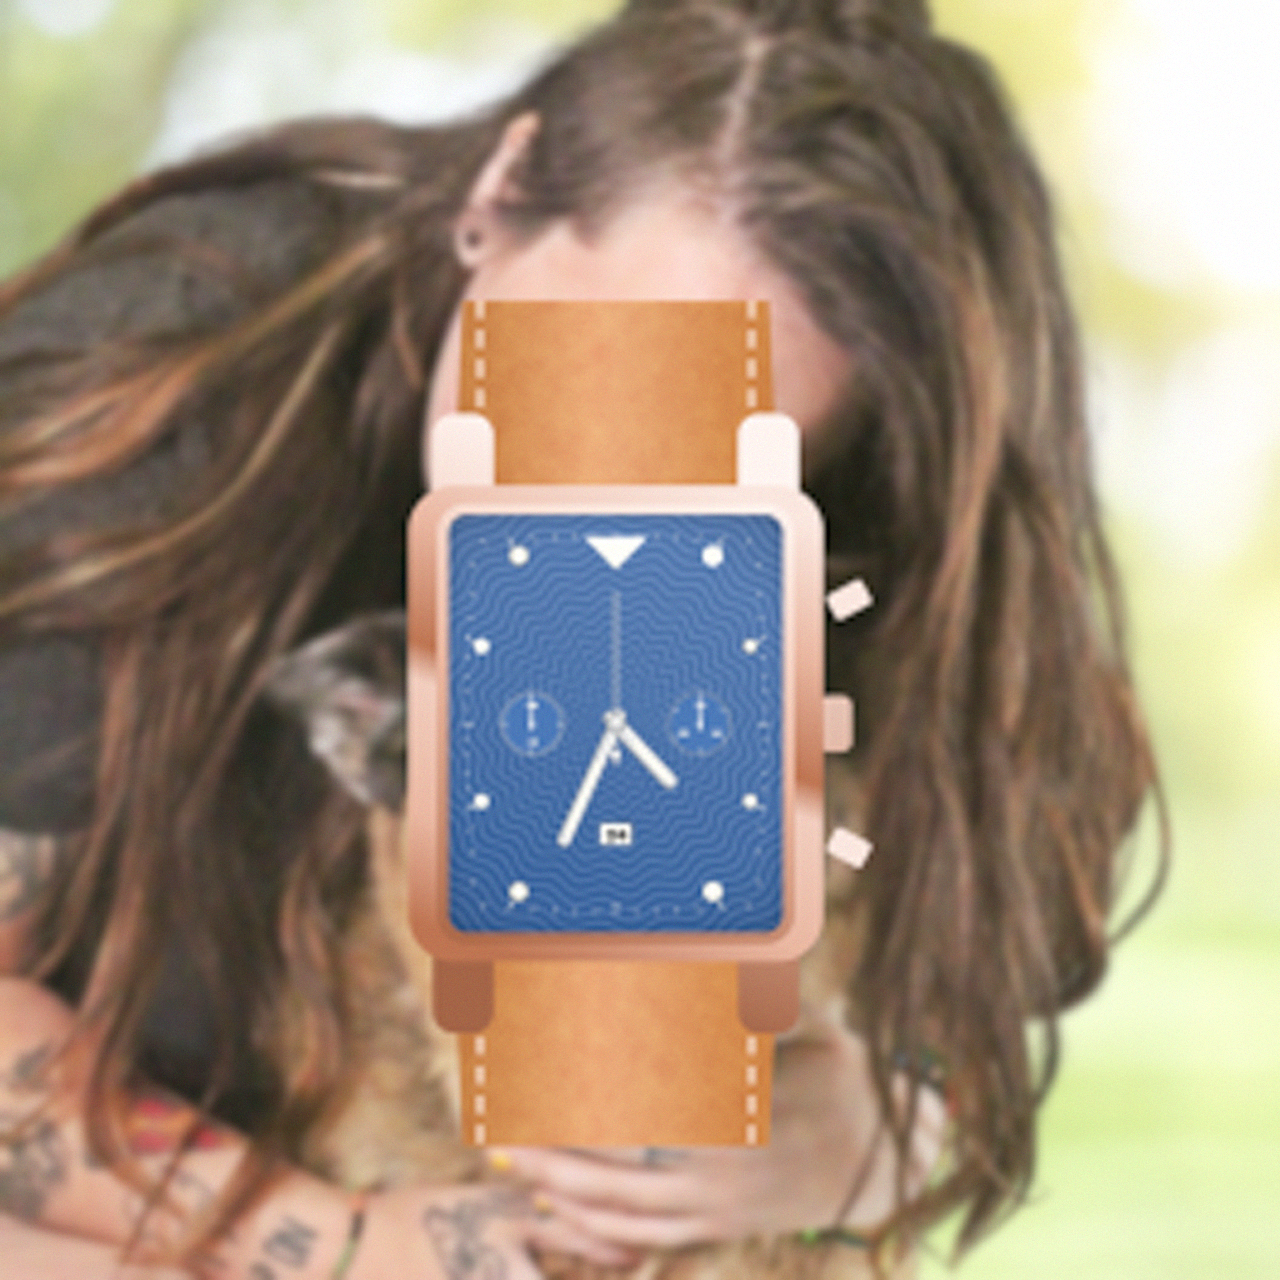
4h34
